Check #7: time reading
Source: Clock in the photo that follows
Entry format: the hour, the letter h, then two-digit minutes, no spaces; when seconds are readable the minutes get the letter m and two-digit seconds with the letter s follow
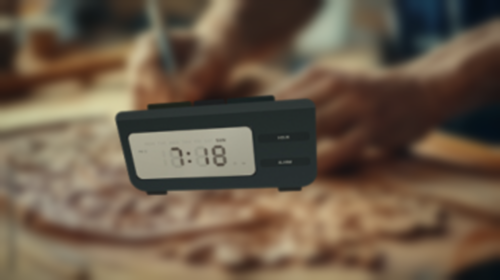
7h18
